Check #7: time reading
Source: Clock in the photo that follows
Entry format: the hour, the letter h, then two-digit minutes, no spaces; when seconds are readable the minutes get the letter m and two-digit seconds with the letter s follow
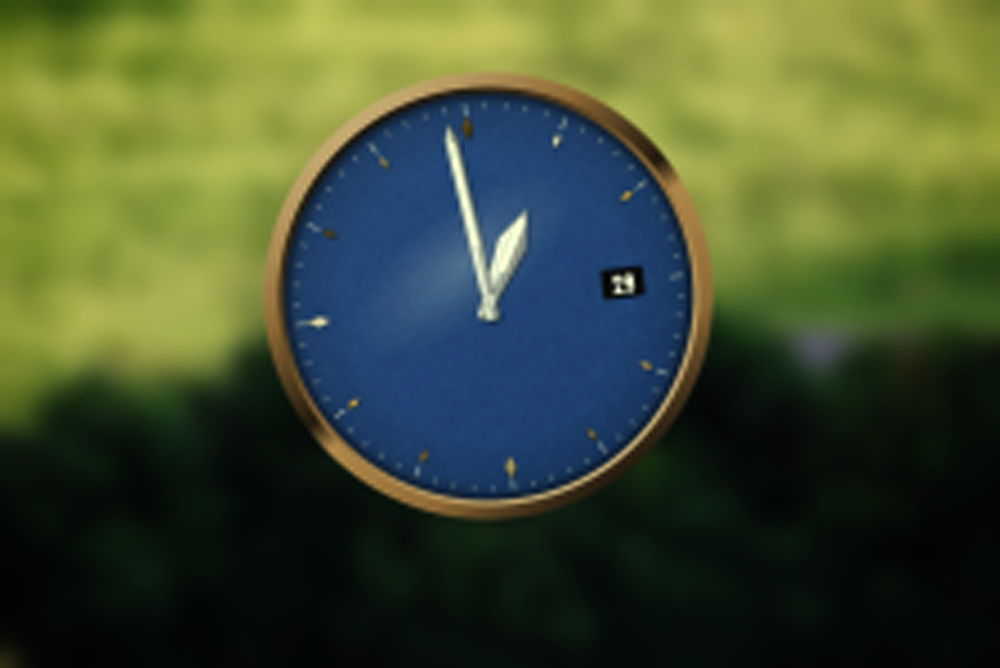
12h59
